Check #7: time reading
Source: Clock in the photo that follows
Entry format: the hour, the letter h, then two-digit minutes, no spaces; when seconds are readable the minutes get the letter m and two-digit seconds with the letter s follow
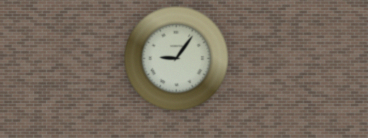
9h06
